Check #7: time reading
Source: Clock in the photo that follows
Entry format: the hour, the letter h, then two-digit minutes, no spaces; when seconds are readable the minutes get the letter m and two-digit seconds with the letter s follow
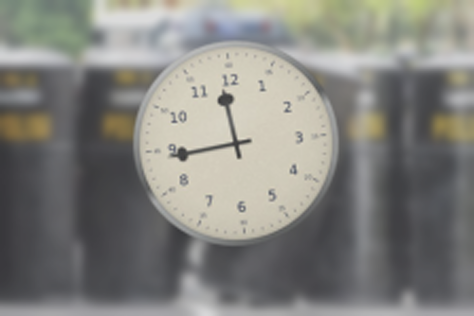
11h44
